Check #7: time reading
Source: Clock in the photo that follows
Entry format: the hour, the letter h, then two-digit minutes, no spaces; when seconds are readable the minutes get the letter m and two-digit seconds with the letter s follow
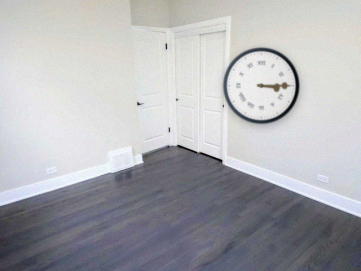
3h15
